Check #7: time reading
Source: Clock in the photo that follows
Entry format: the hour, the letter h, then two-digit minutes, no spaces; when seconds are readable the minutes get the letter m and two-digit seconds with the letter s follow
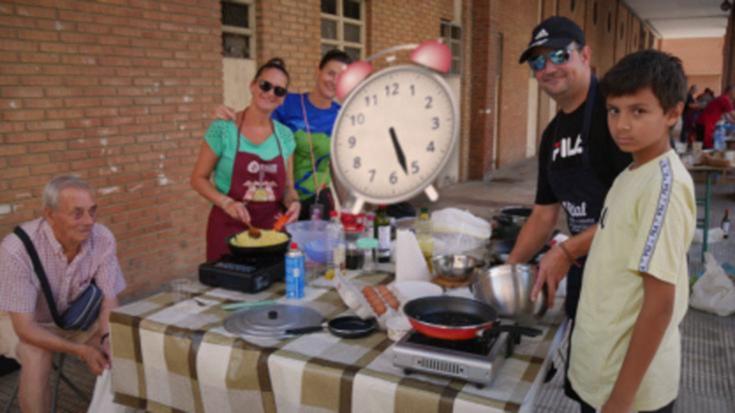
5h27
